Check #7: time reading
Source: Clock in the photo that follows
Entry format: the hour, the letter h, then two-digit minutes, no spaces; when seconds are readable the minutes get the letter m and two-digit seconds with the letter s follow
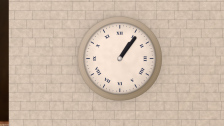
1h06
